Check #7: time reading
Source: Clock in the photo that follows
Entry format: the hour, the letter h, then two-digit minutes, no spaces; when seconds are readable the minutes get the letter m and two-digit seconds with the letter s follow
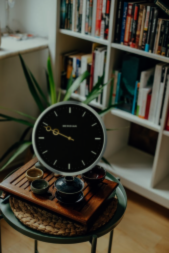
9h49
